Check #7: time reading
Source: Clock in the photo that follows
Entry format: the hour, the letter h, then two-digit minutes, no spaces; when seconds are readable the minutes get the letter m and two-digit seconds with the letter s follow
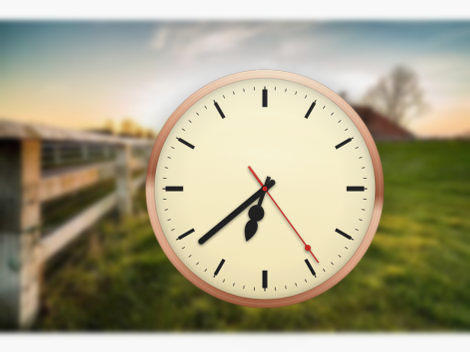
6h38m24s
